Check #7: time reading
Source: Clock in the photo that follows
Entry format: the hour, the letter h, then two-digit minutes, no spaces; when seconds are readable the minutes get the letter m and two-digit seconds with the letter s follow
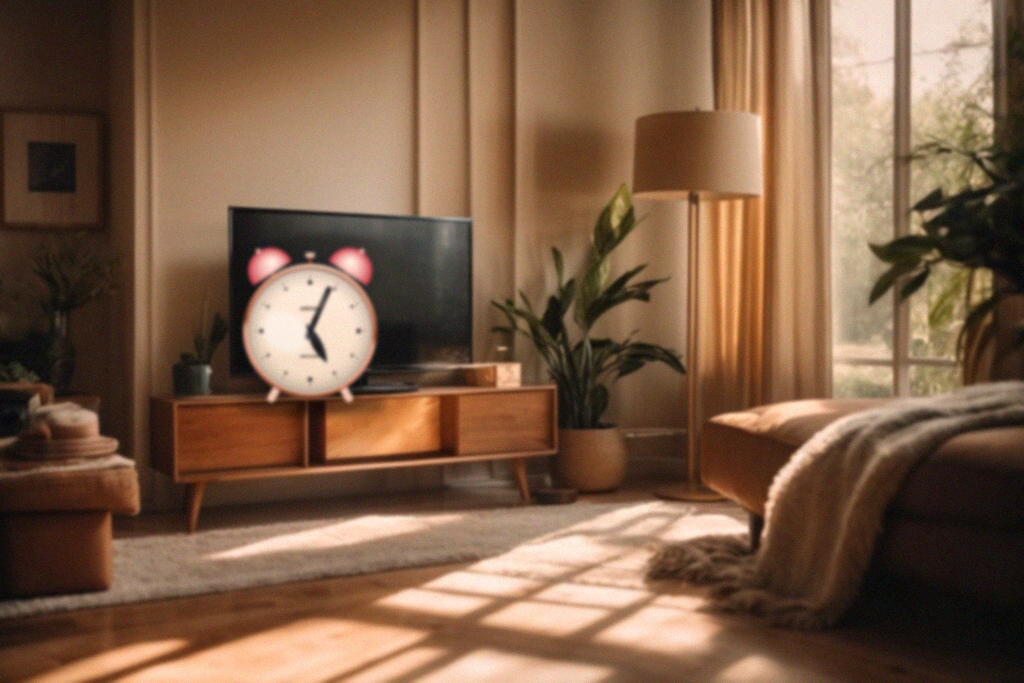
5h04
